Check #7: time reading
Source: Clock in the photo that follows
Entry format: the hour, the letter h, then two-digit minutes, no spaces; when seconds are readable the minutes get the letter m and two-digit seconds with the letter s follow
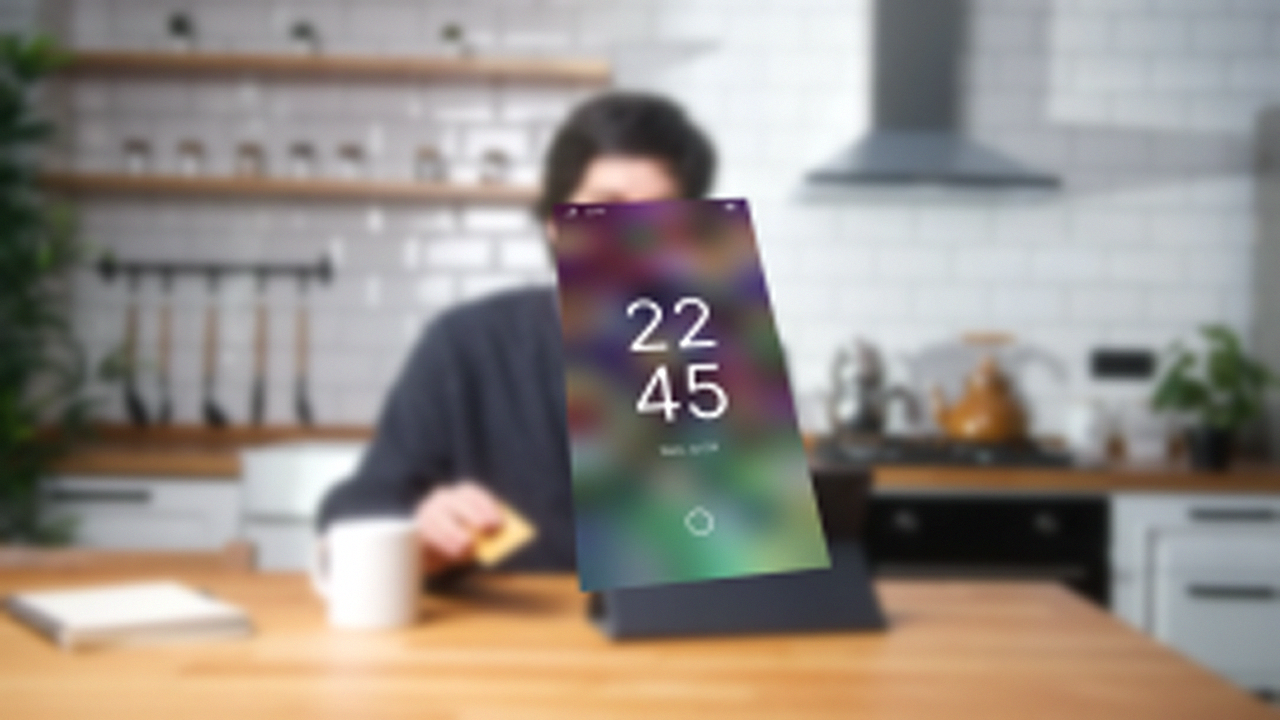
22h45
